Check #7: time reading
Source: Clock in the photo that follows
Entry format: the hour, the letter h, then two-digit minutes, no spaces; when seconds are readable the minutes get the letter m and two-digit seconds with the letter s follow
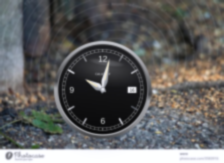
10h02
